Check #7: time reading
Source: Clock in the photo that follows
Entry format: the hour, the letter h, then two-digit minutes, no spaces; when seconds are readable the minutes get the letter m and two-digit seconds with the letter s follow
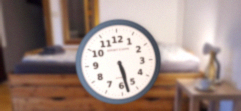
5h28
